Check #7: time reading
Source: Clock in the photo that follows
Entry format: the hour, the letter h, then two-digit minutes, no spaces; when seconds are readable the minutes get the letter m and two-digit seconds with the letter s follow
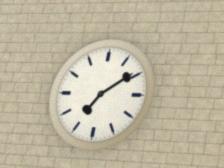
7h09
